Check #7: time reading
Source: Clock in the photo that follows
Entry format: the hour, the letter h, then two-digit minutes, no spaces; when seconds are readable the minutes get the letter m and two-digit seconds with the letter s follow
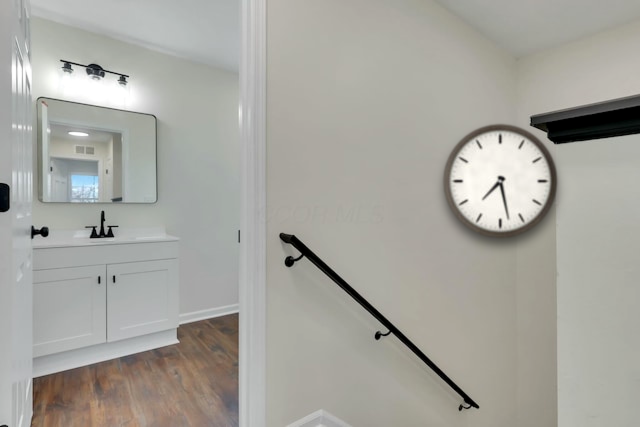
7h28
